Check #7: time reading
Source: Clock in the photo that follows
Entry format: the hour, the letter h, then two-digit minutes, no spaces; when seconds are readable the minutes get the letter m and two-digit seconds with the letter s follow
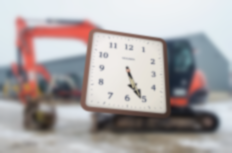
5h26
